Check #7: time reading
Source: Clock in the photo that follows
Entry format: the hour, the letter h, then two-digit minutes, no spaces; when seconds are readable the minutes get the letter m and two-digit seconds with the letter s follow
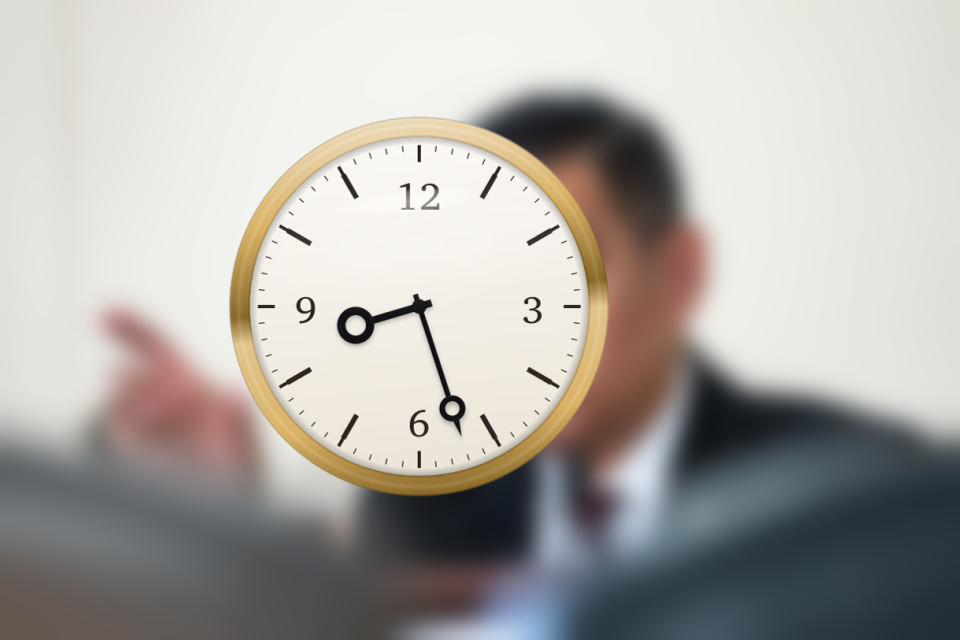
8h27
